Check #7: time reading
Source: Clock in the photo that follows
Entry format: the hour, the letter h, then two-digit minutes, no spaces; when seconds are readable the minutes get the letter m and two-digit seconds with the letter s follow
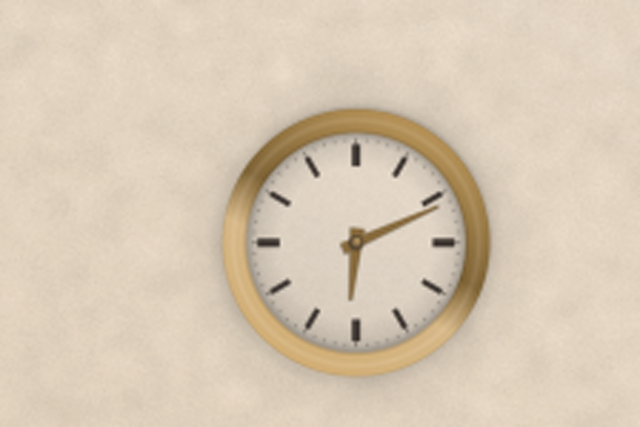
6h11
